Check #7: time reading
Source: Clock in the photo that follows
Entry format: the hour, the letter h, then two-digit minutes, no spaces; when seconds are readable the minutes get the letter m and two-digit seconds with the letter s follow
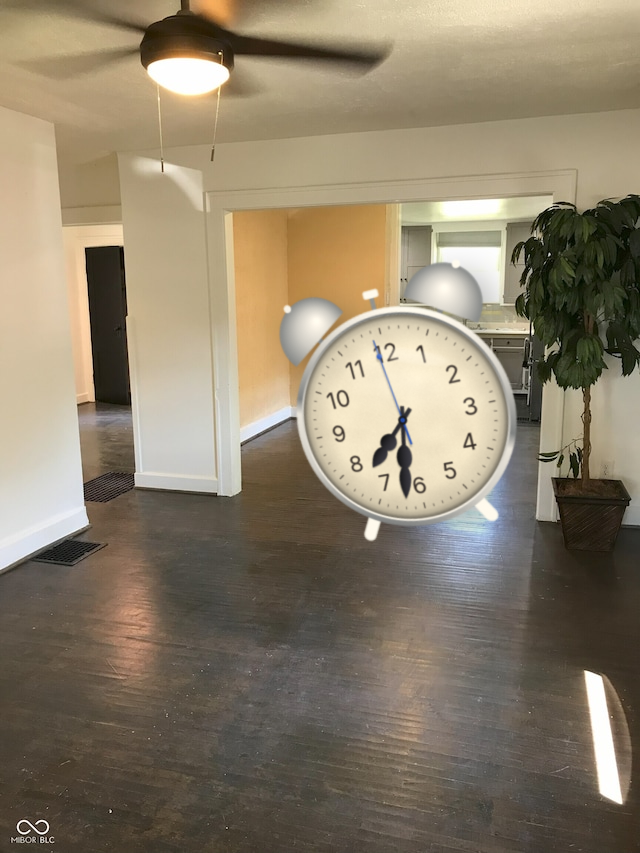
7h31m59s
